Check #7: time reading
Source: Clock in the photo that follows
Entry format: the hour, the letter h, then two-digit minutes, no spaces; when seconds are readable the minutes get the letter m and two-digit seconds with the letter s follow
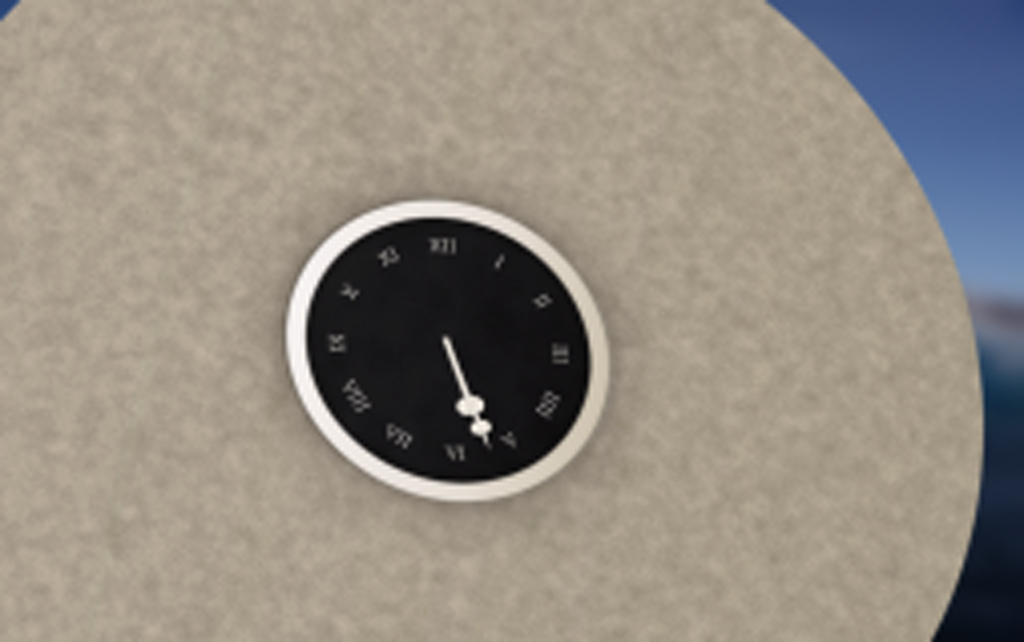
5h27
